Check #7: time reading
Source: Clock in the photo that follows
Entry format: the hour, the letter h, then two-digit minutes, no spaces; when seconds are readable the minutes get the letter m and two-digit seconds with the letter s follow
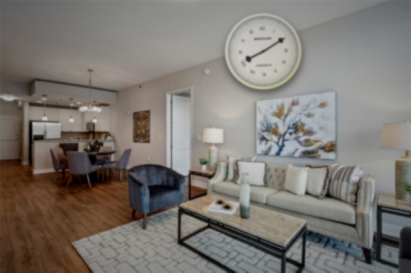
8h10
